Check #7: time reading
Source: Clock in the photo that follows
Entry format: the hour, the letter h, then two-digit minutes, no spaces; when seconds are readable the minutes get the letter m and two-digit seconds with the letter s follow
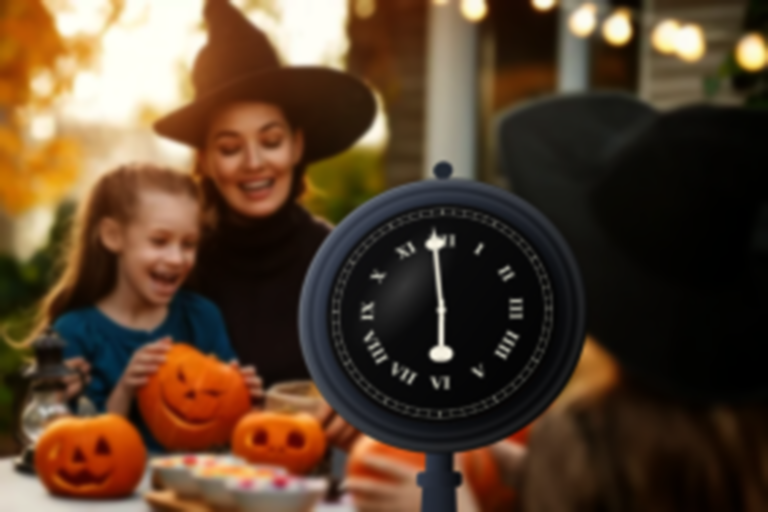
5h59
